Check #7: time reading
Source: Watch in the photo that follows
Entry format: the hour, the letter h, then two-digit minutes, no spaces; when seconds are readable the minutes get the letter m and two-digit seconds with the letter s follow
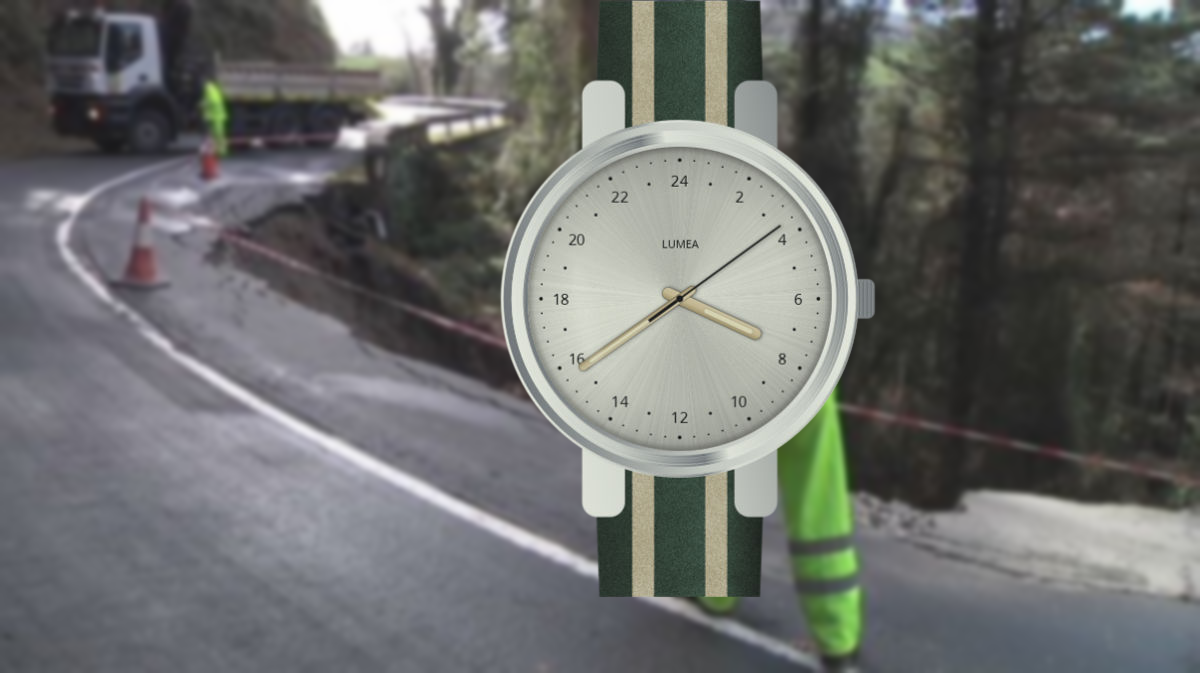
7h39m09s
